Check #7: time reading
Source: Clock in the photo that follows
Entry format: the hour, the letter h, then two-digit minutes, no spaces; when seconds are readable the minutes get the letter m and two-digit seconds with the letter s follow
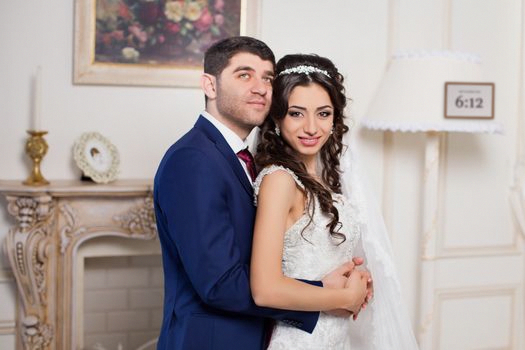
6h12
